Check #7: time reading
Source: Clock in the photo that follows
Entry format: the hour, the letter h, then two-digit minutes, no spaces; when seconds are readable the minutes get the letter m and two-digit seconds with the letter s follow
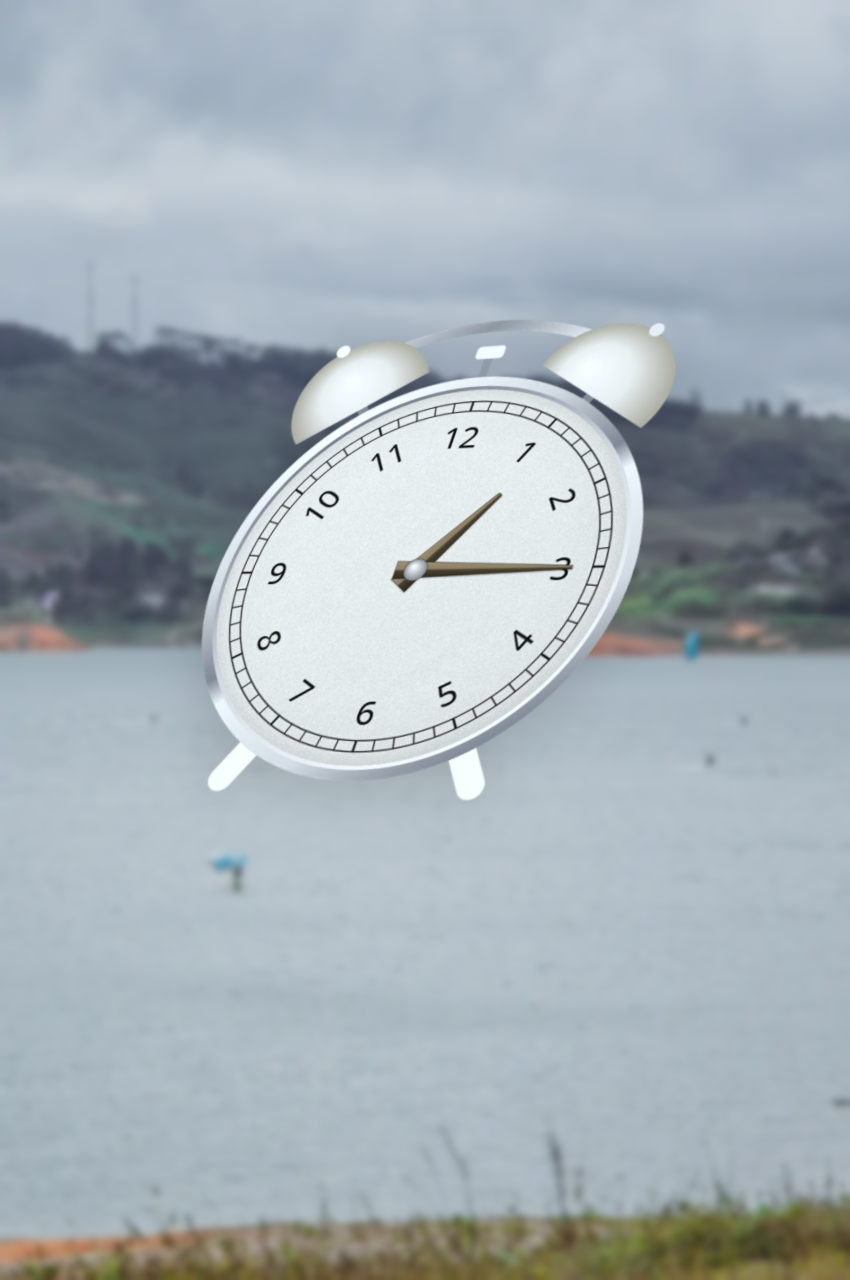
1h15
